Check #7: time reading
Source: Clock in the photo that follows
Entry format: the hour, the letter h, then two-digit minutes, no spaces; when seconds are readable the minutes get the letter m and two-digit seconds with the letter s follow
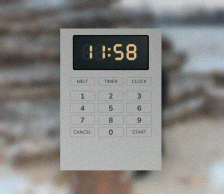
11h58
